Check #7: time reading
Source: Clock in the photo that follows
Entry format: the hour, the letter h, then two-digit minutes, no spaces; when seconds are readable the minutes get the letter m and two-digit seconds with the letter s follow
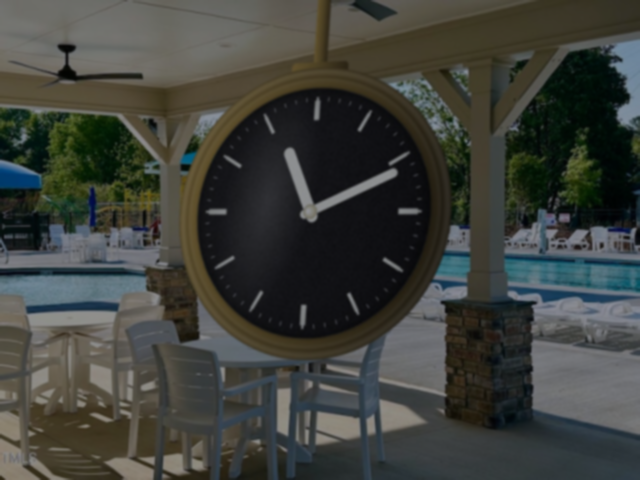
11h11
